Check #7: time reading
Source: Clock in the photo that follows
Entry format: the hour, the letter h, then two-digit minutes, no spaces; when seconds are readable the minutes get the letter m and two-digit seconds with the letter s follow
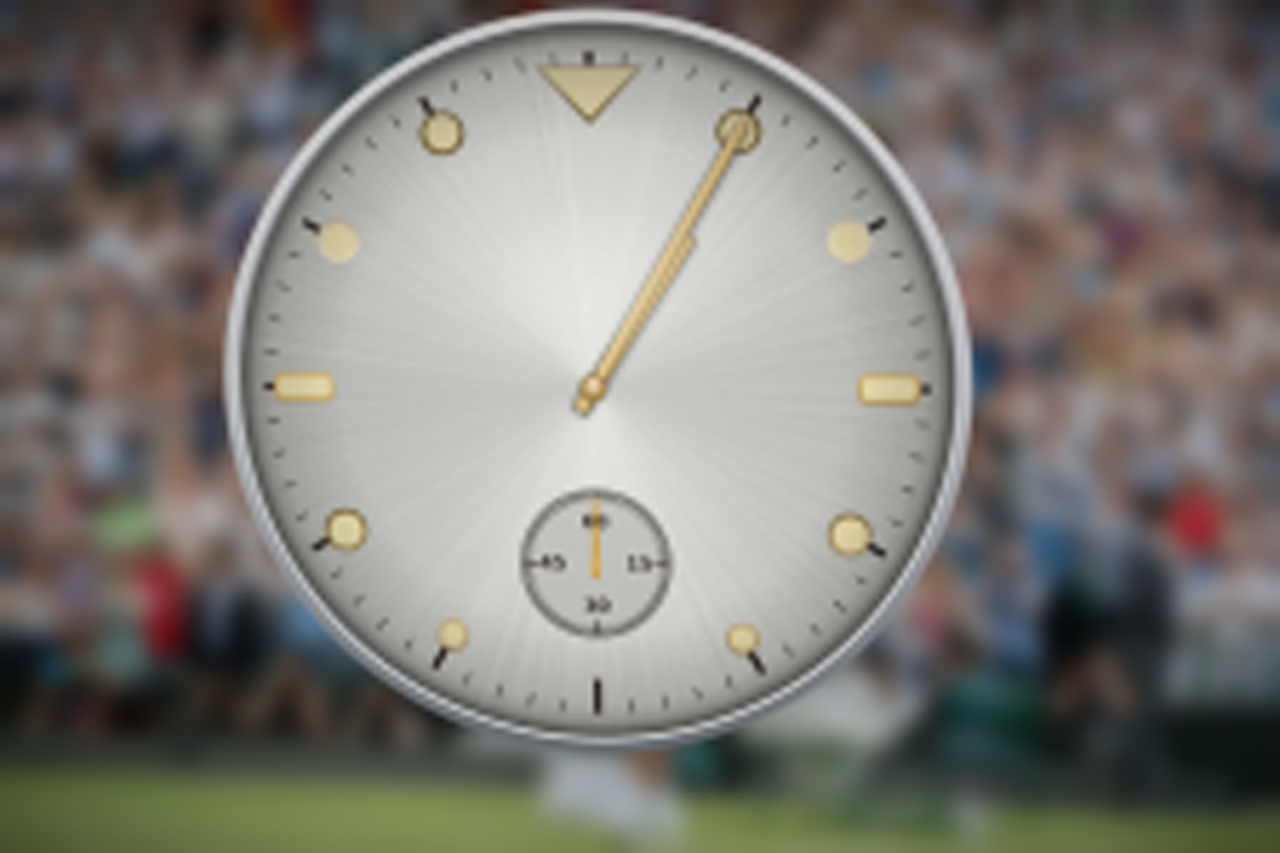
1h05
